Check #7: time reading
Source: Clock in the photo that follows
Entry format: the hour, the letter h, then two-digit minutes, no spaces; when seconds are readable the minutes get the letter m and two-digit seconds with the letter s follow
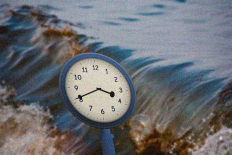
3h41
